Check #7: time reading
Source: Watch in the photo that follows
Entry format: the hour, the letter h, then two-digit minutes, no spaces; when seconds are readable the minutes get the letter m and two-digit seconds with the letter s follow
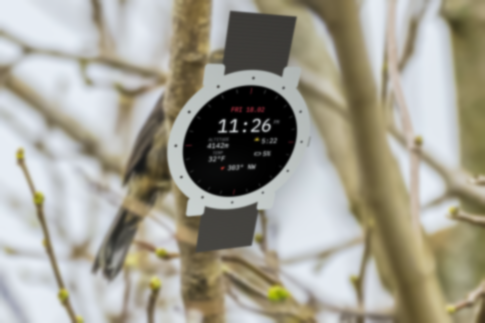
11h26
